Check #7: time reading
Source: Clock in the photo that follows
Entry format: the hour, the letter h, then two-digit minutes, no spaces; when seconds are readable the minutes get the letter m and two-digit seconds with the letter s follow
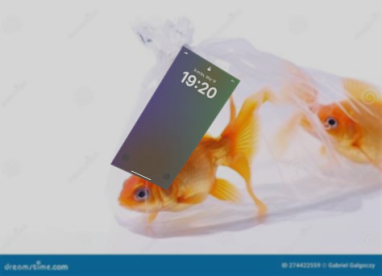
19h20
